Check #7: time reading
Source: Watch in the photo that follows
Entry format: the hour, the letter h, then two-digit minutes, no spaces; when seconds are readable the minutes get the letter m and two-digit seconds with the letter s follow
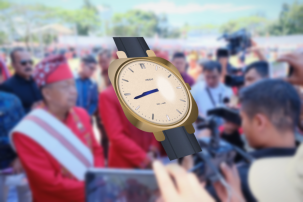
8h43
